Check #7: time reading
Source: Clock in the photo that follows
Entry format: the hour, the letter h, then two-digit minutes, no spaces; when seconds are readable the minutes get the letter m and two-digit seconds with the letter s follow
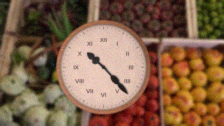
10h23
